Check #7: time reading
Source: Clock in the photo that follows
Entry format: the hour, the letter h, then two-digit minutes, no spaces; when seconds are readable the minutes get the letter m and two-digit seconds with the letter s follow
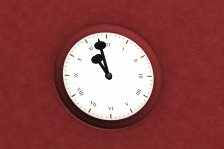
10h58
